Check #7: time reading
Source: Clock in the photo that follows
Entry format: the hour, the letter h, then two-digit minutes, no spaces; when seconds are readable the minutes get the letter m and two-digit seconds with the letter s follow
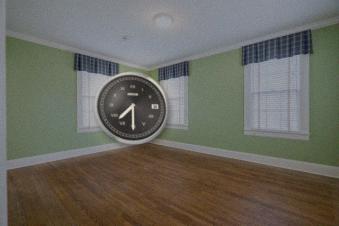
7h30
